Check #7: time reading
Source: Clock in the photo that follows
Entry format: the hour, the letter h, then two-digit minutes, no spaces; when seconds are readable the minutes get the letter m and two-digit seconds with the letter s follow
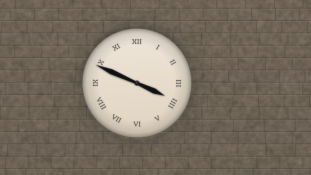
3h49
